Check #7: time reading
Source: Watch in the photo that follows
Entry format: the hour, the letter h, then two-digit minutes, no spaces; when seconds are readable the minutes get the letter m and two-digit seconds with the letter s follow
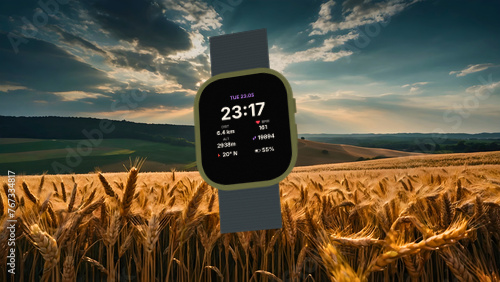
23h17
